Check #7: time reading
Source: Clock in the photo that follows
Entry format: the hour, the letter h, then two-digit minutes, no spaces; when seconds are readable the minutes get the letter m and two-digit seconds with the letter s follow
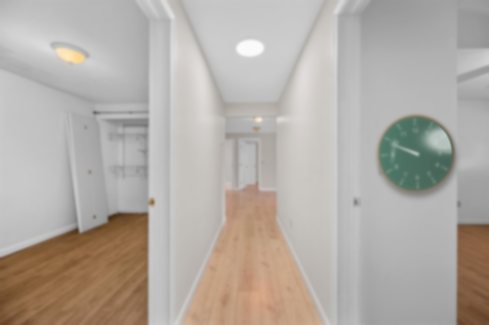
9h49
